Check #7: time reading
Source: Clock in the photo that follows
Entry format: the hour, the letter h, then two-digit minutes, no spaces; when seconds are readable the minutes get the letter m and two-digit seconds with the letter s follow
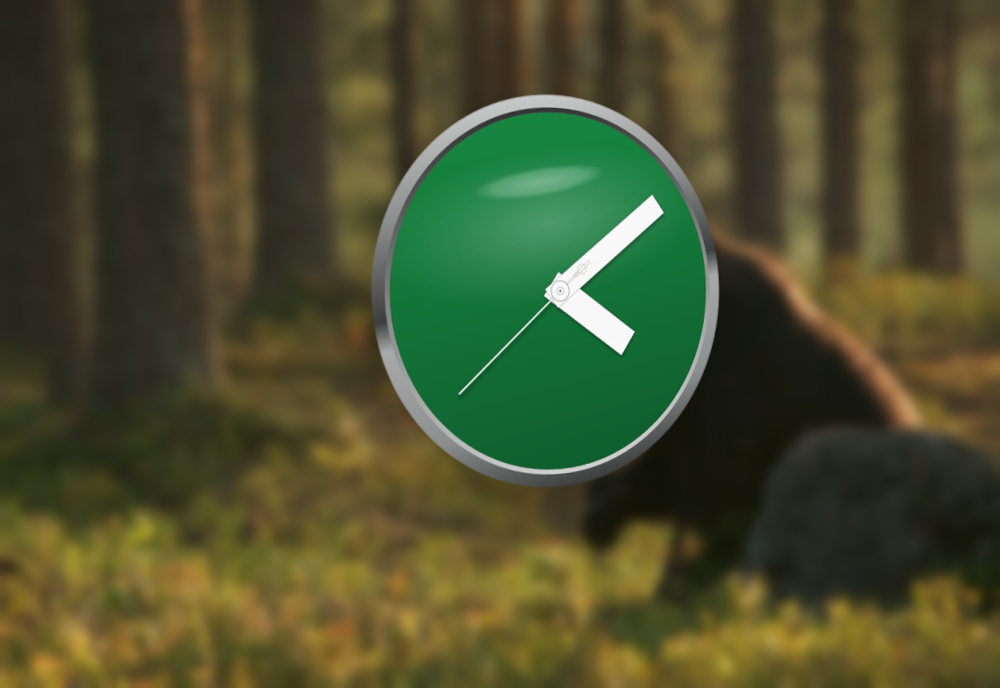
4h08m38s
